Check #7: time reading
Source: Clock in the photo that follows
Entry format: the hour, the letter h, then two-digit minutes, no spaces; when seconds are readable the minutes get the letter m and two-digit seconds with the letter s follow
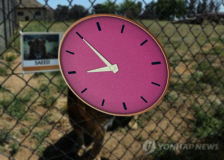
8h55
